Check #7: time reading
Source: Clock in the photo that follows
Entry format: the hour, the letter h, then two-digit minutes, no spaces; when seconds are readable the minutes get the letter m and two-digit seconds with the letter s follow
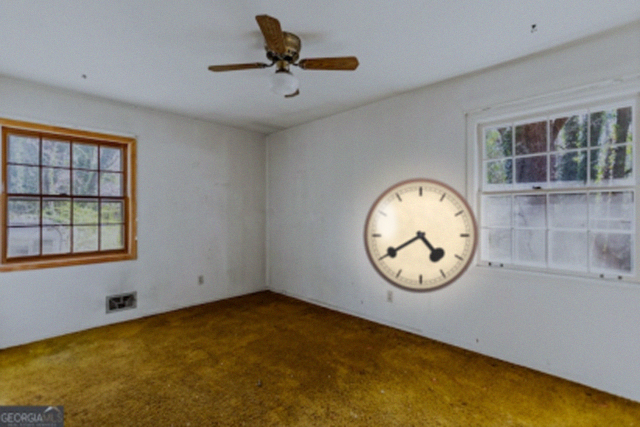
4h40
